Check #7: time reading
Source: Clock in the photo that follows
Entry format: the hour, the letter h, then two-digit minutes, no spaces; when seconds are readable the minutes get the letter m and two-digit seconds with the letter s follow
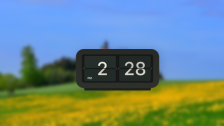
2h28
